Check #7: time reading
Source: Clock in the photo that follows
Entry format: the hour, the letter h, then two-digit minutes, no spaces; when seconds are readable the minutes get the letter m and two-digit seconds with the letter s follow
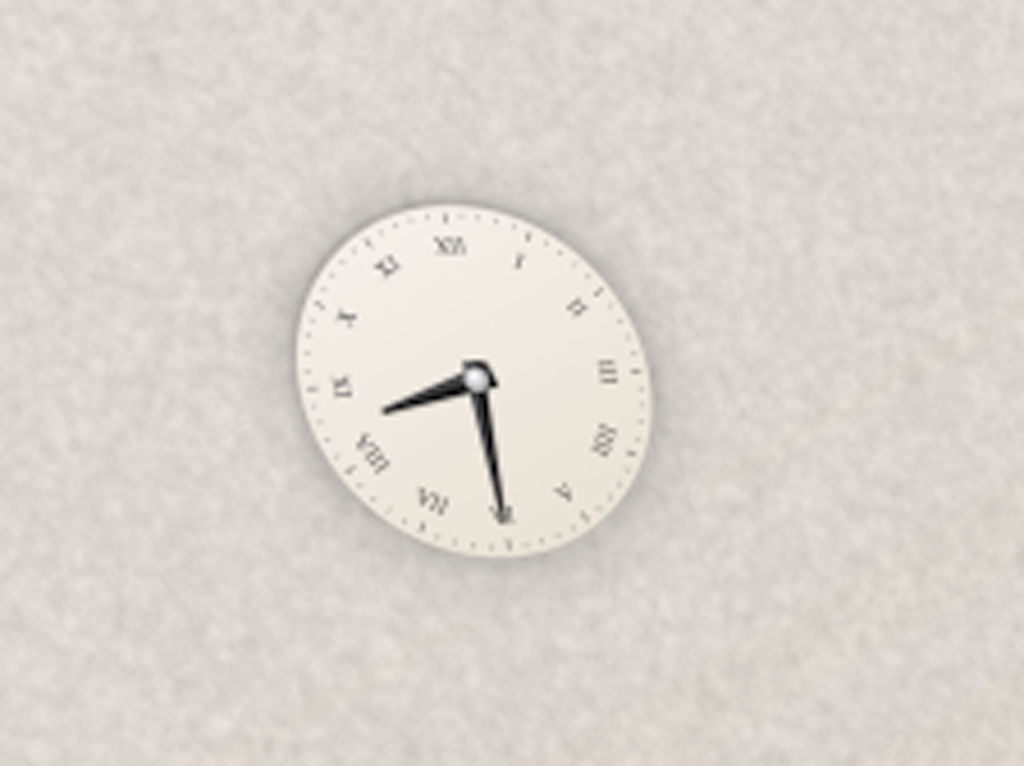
8h30
